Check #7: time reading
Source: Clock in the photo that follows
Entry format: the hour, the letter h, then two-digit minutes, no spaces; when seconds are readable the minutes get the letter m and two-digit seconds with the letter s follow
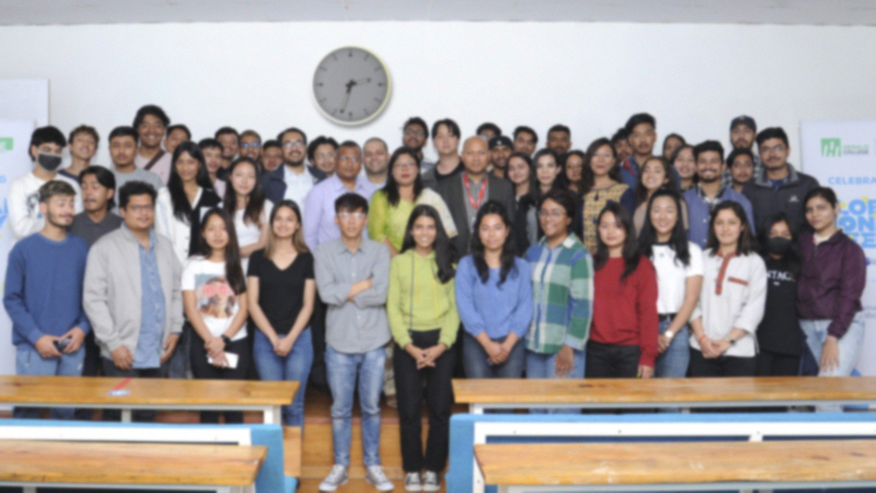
2h33
